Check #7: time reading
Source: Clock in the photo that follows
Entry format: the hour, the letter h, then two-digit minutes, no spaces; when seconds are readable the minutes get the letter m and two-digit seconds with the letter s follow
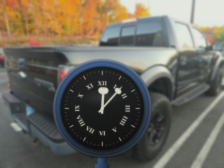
12h07
